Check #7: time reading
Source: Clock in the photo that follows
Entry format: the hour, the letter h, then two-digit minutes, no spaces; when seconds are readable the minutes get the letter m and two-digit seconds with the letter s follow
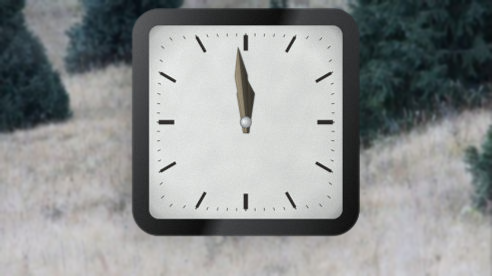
11h59
